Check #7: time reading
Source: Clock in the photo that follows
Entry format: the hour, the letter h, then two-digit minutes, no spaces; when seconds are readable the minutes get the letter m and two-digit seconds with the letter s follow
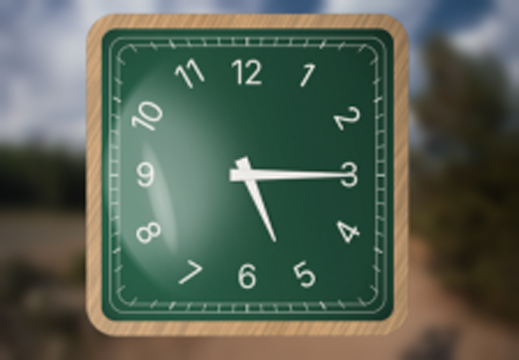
5h15
